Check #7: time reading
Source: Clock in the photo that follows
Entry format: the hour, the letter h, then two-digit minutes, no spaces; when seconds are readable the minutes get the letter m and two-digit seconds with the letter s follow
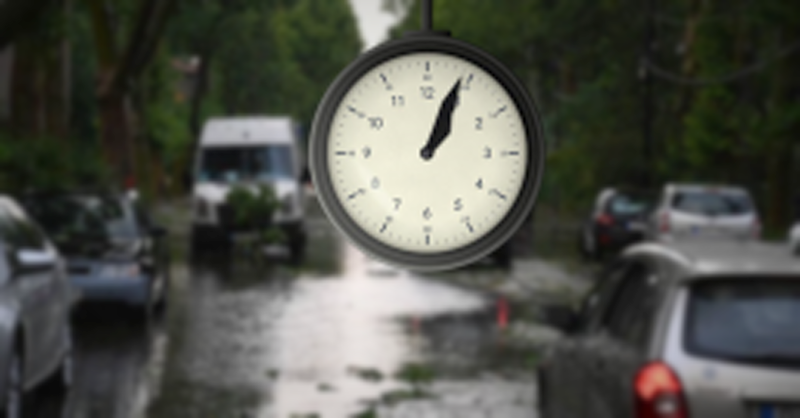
1h04
